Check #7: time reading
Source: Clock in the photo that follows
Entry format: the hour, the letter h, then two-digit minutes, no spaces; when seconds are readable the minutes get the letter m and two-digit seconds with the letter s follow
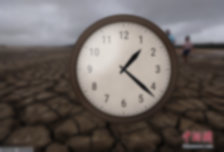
1h22
